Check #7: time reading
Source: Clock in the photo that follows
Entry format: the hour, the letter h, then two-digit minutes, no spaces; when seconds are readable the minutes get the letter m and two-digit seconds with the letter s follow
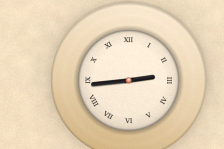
2h44
